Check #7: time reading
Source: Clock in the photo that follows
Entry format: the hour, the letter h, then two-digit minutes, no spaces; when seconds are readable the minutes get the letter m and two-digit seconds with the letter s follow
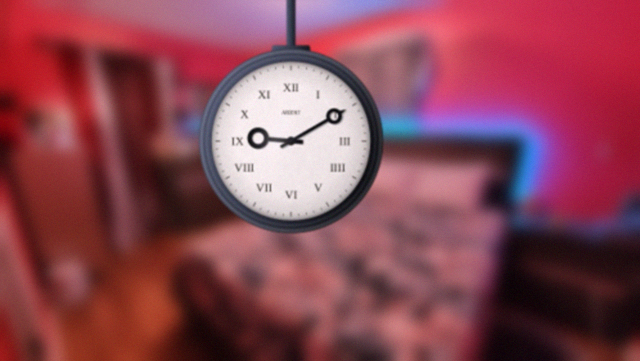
9h10
